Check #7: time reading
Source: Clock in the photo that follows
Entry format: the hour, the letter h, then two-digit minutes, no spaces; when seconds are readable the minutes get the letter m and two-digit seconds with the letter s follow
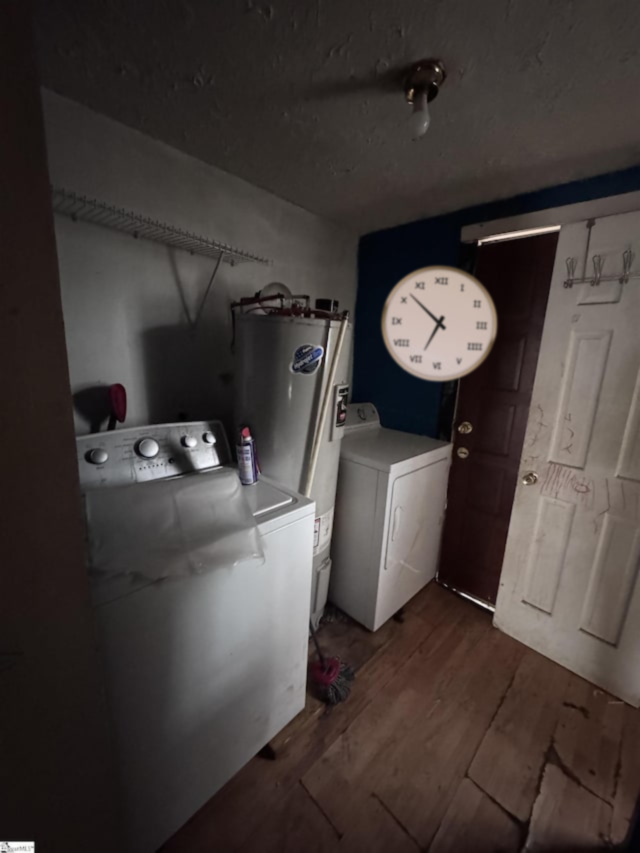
6h52
